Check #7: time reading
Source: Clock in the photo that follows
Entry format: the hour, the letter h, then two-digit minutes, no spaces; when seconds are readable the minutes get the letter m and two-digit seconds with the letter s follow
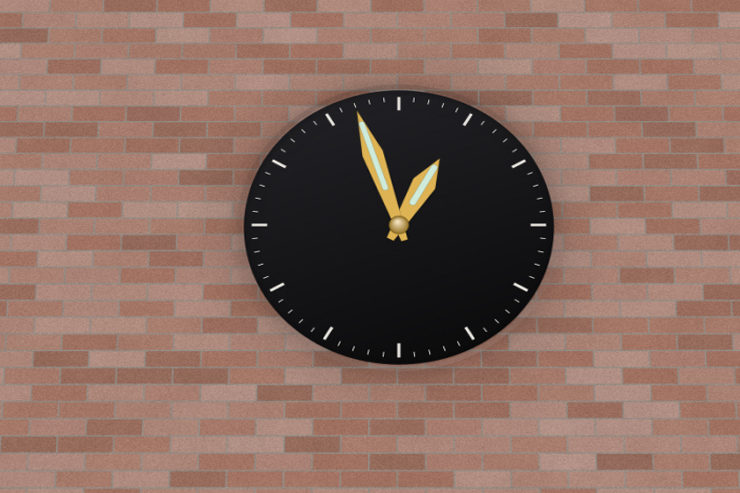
12h57
